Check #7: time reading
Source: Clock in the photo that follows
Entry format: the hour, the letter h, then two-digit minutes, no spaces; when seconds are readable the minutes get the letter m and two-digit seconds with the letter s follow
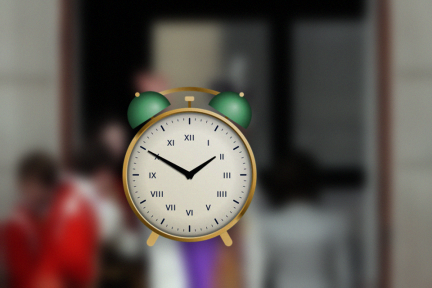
1h50
